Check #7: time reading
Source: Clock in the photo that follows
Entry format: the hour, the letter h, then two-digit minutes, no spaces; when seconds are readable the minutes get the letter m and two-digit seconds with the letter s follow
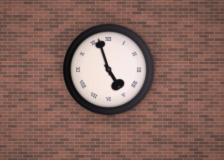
4h57
